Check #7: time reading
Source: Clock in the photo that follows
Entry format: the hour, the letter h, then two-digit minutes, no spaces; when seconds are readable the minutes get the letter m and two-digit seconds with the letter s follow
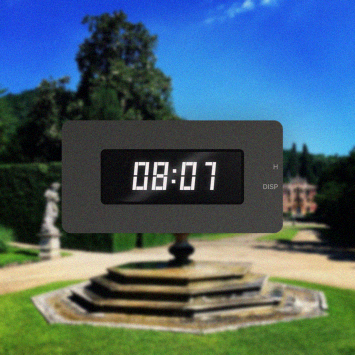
8h07
